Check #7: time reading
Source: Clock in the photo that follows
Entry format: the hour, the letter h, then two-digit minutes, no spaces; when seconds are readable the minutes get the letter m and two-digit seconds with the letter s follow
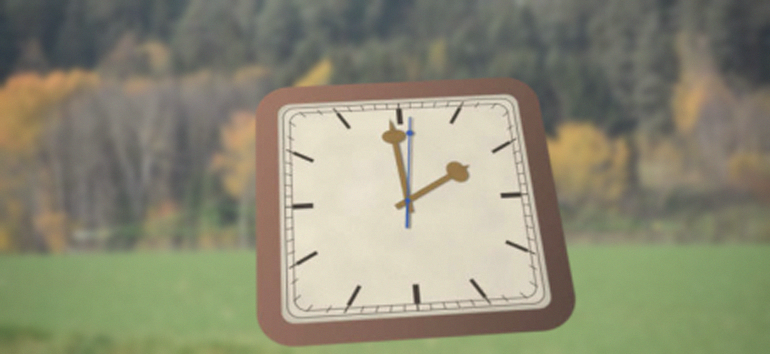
1h59m01s
